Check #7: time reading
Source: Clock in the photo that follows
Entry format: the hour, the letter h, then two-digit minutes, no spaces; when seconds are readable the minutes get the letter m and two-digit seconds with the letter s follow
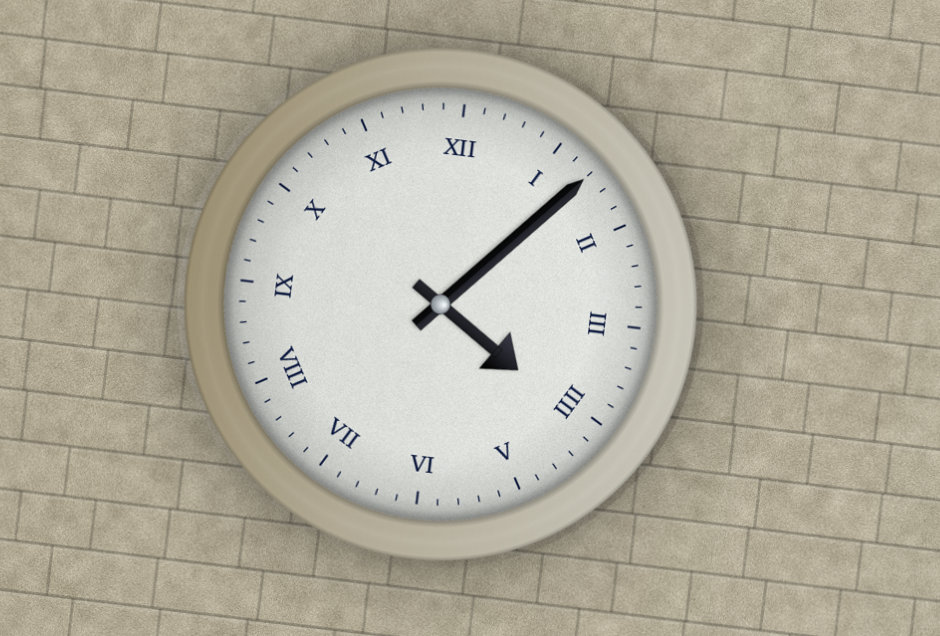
4h07
